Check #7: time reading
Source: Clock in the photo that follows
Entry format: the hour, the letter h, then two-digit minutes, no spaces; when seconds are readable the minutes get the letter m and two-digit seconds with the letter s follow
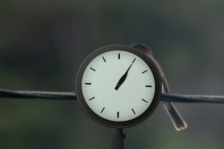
1h05
